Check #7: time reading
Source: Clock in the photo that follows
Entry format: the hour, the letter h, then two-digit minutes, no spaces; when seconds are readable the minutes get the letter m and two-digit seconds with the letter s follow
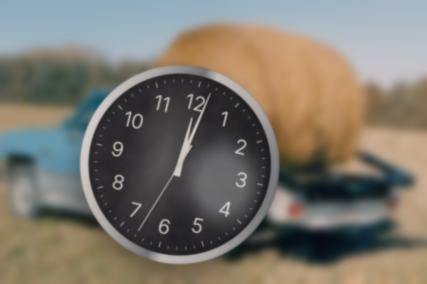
12h01m33s
